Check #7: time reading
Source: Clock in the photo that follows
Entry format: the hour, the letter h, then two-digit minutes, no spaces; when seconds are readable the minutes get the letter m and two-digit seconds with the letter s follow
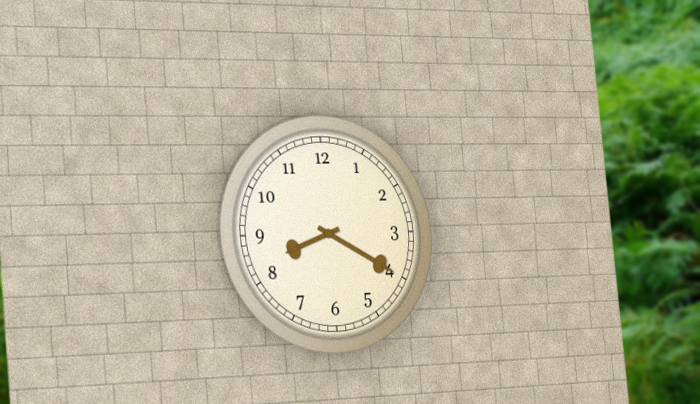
8h20
